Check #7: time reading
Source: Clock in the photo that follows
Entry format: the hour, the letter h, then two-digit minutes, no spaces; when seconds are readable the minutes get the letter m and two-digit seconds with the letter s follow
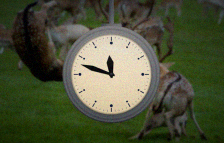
11h48
